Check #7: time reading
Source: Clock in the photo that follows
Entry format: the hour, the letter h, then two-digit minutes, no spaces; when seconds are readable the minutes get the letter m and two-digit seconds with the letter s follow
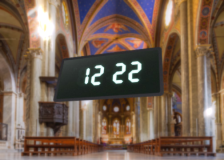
12h22
